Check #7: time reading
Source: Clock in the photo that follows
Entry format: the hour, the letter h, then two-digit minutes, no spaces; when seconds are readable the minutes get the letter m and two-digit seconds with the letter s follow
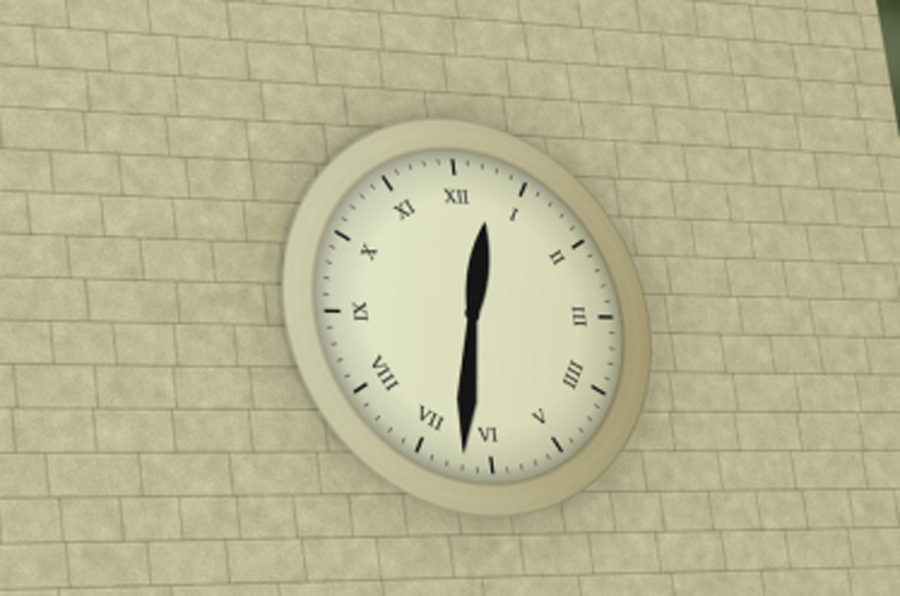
12h32
